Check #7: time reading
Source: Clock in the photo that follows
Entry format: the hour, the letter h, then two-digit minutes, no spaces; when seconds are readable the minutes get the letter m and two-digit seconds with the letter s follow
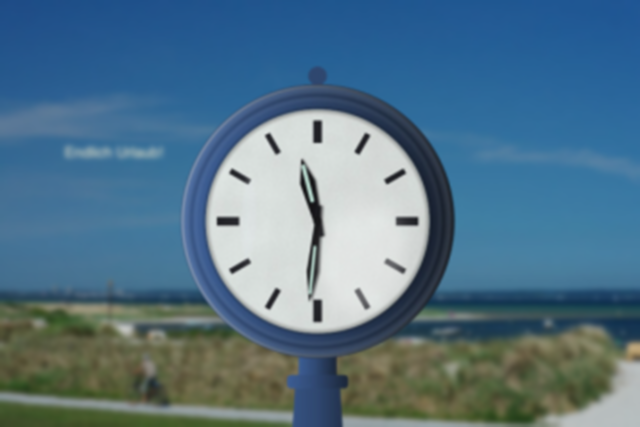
11h31
